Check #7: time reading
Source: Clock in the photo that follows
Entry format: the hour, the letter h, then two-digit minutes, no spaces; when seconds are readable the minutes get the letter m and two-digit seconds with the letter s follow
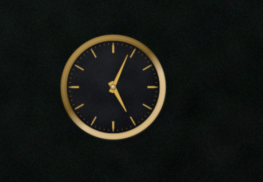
5h04
